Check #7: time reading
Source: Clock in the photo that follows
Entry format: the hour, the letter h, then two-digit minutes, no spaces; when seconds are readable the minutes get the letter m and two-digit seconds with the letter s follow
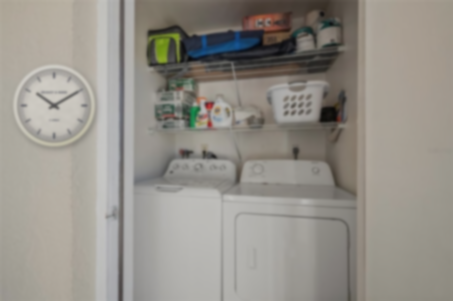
10h10
